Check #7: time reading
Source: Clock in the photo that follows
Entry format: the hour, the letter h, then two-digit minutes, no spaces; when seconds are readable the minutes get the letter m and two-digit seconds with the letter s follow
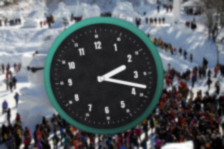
2h18
